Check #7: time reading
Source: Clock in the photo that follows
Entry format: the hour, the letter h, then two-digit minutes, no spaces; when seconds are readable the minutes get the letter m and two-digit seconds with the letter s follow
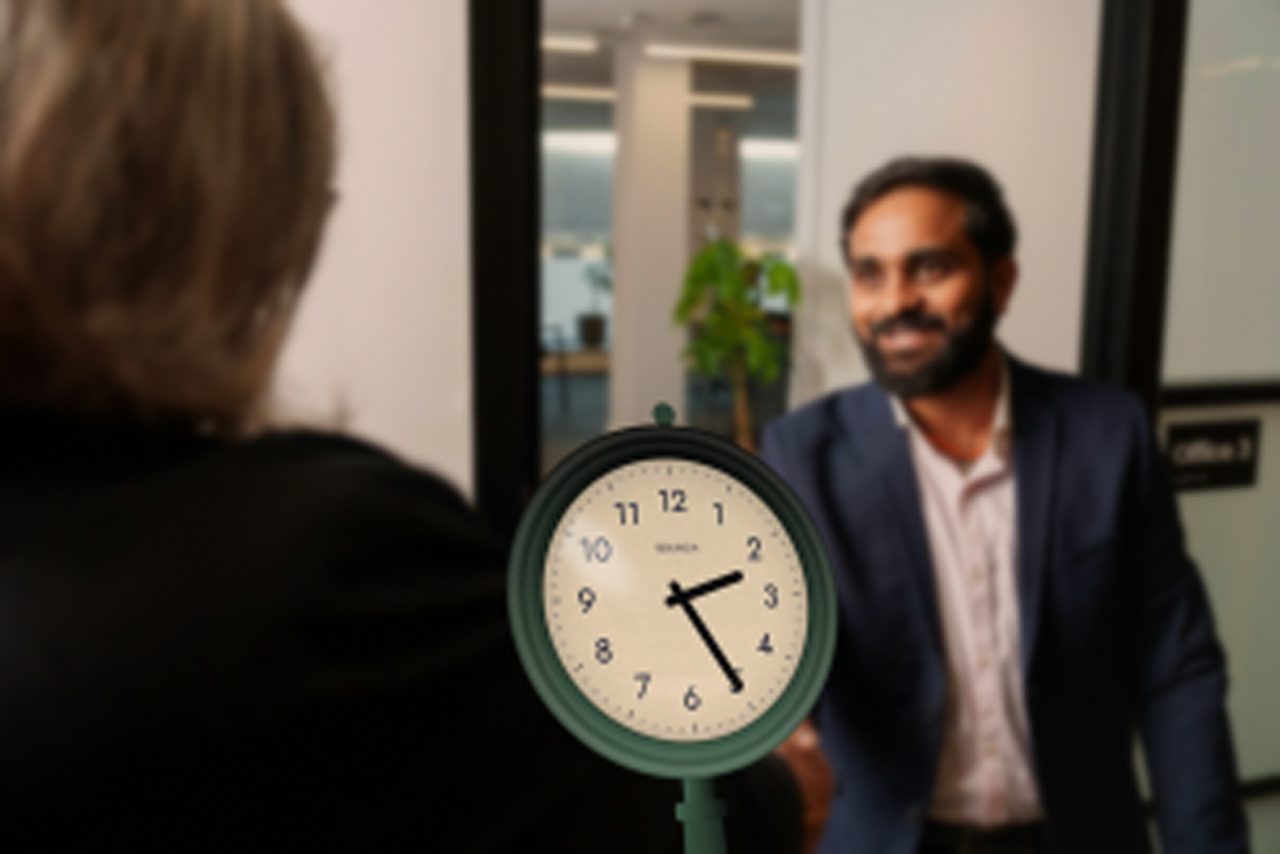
2h25
